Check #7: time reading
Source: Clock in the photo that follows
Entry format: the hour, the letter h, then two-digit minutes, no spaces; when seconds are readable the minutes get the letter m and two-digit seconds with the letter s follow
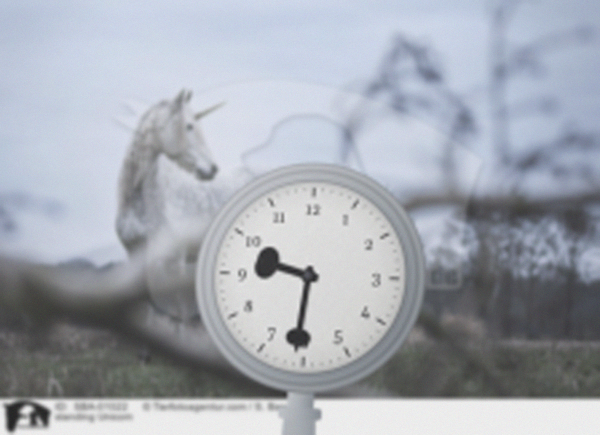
9h31
